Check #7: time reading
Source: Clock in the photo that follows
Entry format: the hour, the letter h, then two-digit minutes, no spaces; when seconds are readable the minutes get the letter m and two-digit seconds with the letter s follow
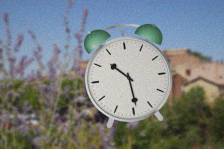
10h29
